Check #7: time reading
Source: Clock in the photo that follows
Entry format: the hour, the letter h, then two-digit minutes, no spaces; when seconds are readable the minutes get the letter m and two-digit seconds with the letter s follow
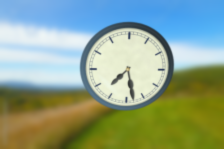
7h28
